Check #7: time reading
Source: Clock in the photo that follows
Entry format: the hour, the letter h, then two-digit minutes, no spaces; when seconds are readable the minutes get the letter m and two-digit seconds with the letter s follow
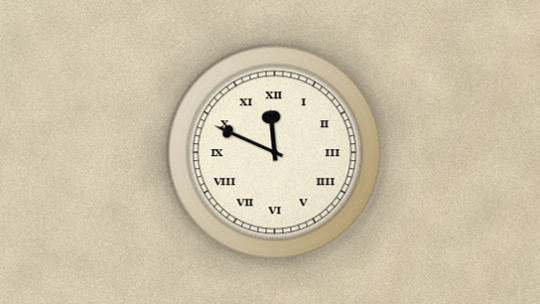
11h49
